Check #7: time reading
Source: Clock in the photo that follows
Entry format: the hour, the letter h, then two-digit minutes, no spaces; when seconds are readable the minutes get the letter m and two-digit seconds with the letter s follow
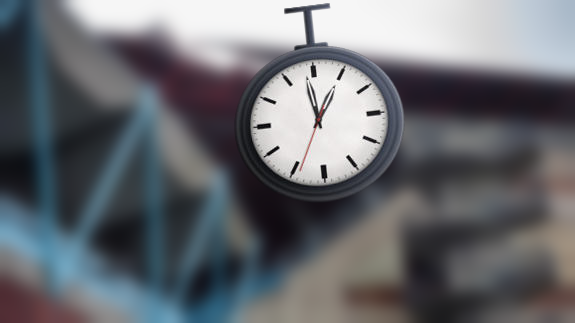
12h58m34s
